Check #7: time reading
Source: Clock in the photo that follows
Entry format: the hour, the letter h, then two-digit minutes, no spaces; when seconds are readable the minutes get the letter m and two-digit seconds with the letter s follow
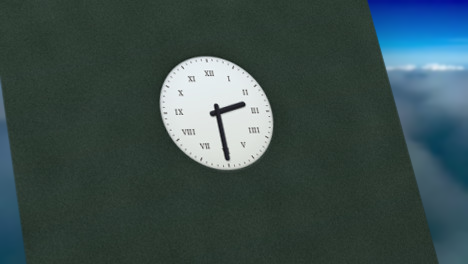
2h30
